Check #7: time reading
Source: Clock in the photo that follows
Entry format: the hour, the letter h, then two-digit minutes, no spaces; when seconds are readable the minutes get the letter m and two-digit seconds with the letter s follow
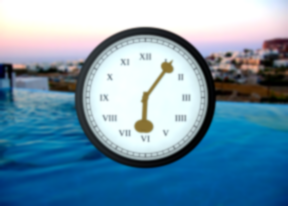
6h06
